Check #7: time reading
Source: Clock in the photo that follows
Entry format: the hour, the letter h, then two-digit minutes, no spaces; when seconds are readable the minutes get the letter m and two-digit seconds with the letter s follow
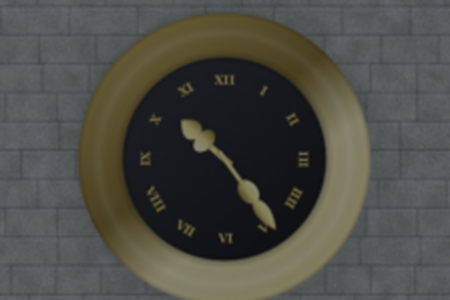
10h24
